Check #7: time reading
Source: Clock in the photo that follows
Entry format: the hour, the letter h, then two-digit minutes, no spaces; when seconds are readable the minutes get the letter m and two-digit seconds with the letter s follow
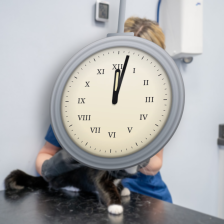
12h02
